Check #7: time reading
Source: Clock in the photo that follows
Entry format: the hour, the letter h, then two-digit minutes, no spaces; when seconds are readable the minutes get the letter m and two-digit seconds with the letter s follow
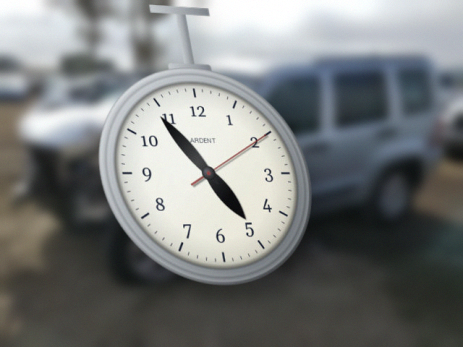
4h54m10s
